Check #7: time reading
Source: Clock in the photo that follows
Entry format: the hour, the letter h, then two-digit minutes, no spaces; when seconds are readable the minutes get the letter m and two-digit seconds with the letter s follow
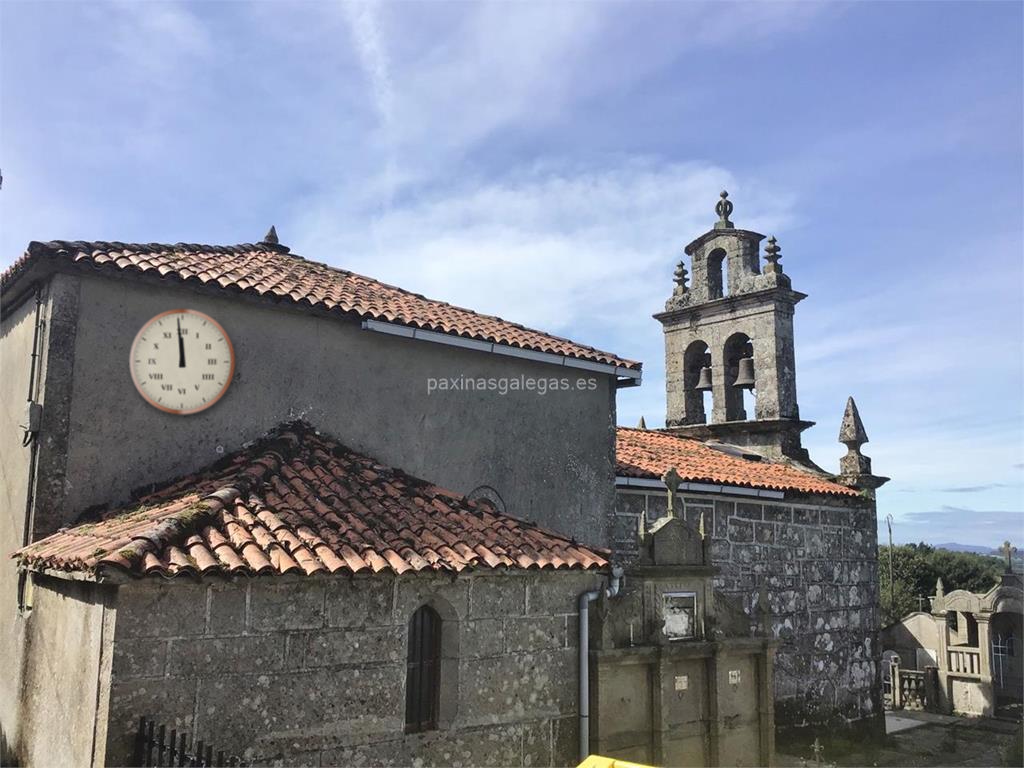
11h59
